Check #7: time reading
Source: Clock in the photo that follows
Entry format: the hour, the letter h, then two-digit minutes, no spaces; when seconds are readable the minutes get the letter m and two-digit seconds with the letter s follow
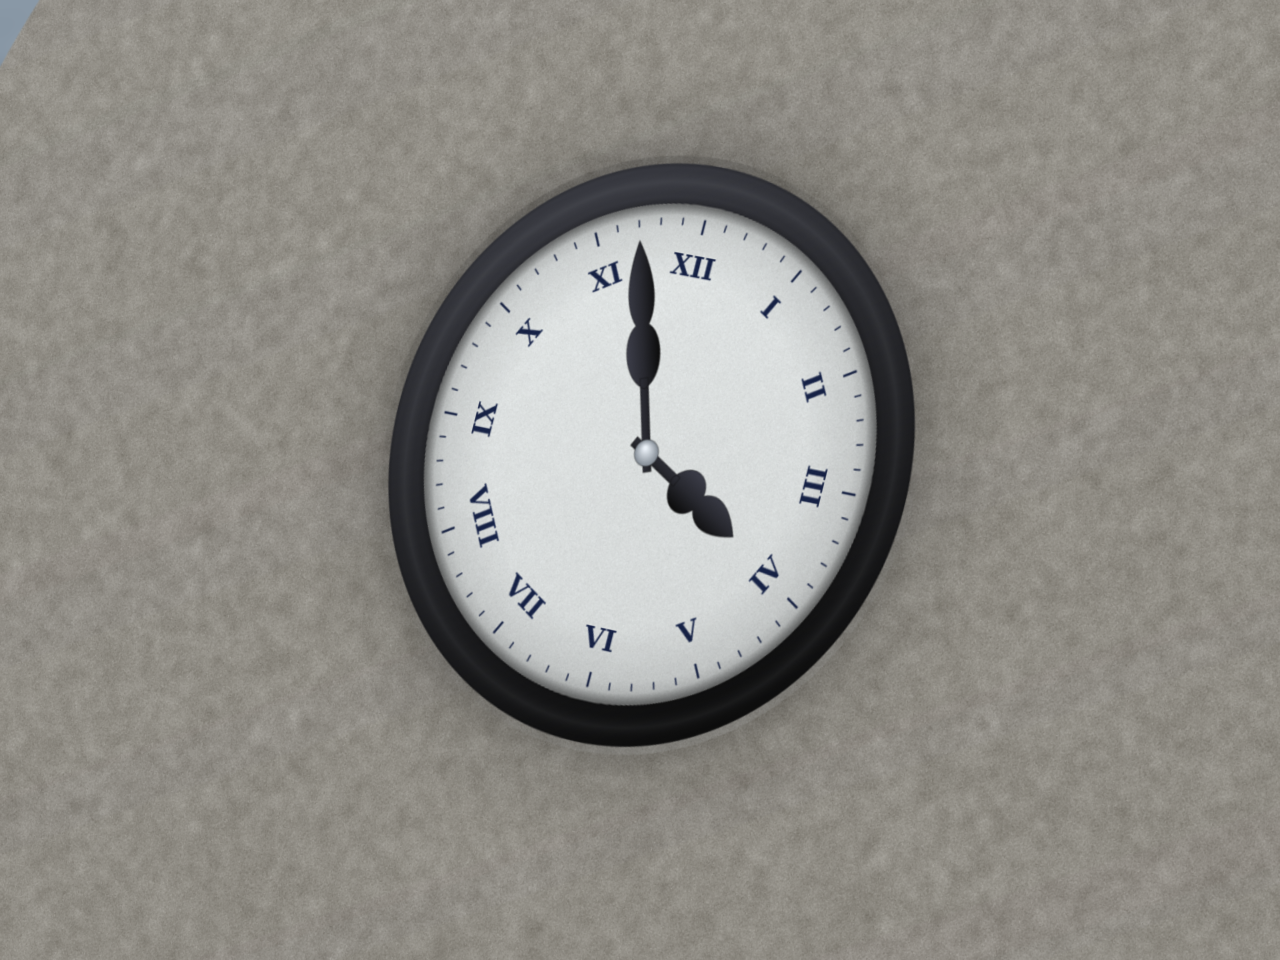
3h57
